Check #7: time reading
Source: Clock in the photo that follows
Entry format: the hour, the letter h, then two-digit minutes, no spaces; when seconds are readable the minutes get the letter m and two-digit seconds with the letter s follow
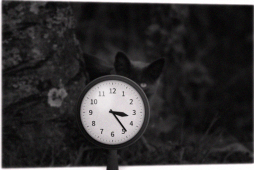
3h24
